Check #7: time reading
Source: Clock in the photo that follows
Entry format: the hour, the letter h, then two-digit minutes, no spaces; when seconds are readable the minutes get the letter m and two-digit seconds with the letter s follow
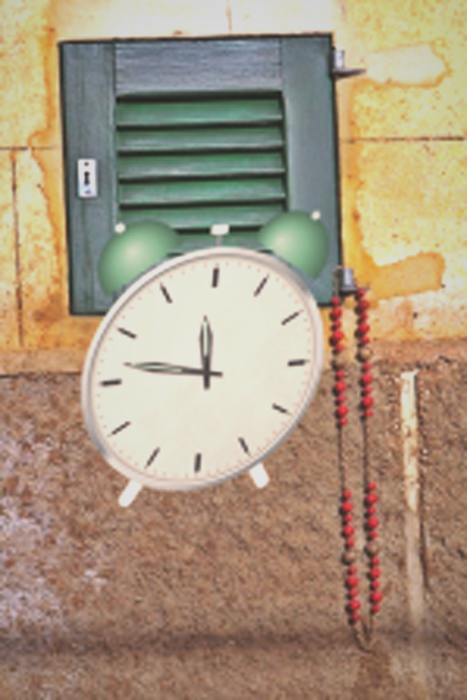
11h47
